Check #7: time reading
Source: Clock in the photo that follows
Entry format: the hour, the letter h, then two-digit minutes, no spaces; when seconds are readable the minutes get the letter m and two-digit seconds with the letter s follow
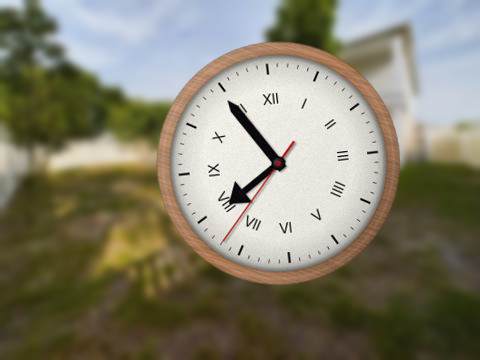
7h54m37s
